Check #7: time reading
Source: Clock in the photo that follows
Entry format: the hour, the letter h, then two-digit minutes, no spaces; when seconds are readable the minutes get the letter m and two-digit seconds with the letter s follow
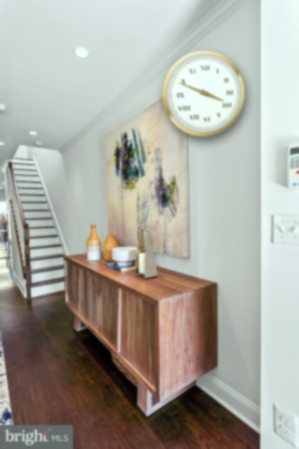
3h49
